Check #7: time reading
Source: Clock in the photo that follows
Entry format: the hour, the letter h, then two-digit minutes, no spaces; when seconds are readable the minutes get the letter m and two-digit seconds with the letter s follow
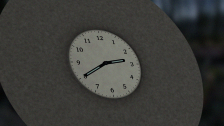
2h40
